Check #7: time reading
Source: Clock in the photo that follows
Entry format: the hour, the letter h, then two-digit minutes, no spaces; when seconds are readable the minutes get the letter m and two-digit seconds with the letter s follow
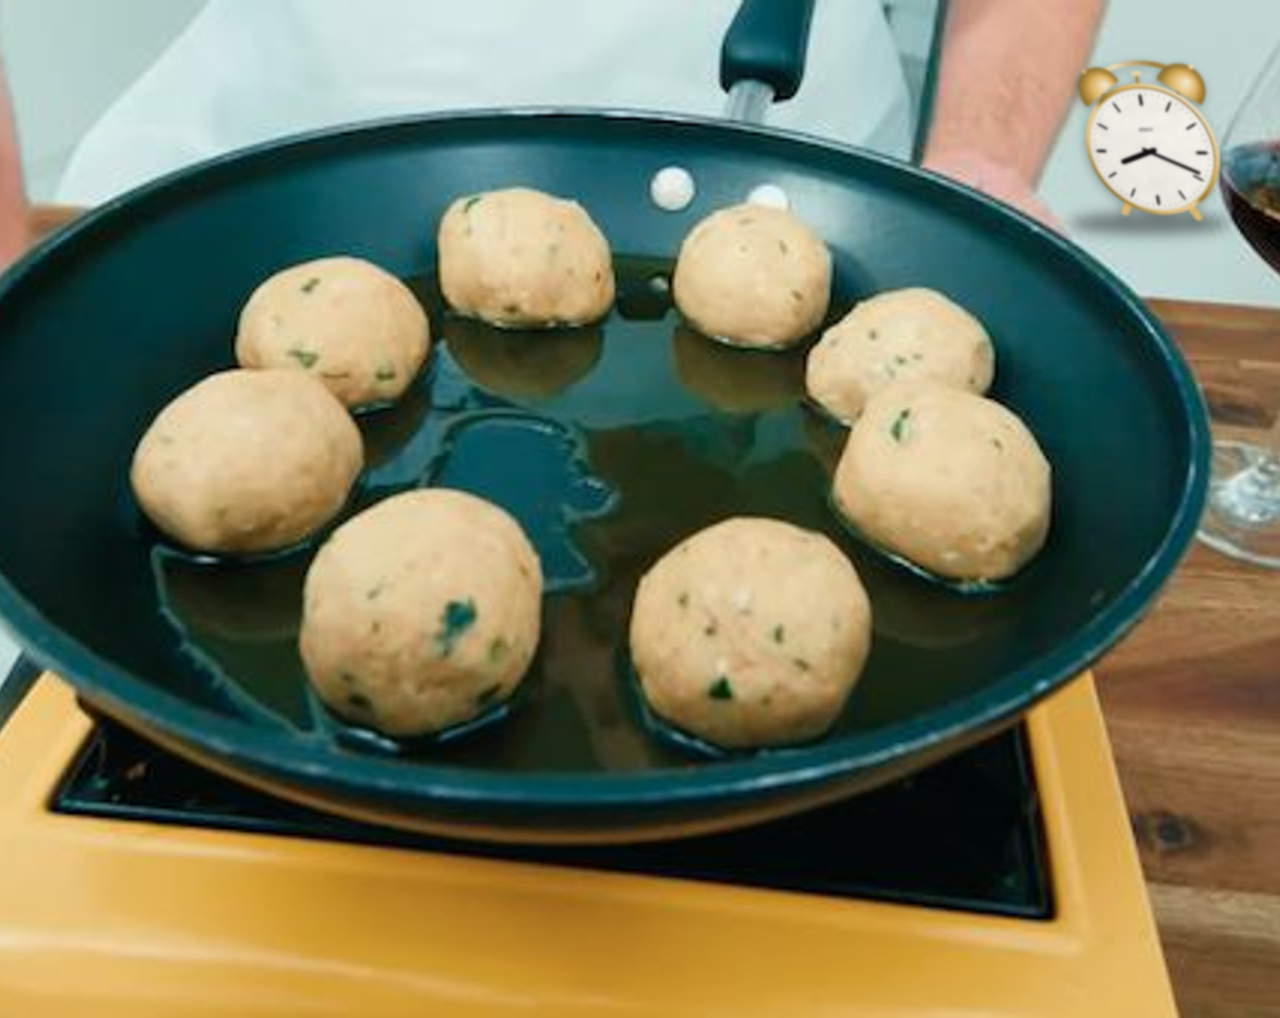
8h19
